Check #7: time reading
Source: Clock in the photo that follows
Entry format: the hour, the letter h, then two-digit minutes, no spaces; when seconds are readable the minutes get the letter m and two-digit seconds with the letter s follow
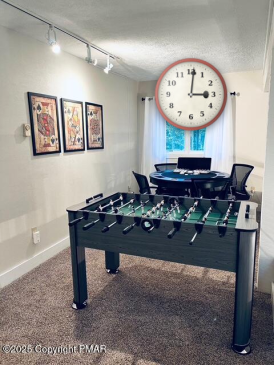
3h01
